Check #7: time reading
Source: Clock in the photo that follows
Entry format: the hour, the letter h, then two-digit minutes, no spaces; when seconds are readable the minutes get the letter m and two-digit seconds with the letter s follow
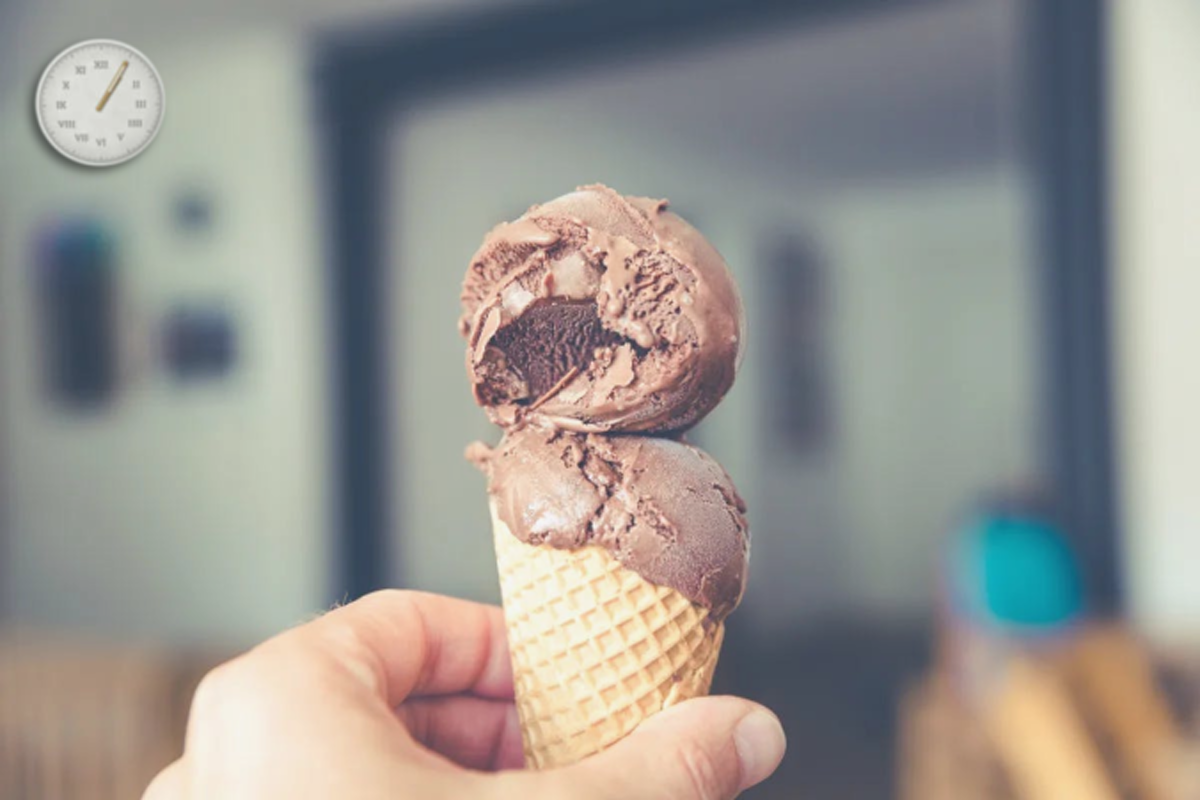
1h05
